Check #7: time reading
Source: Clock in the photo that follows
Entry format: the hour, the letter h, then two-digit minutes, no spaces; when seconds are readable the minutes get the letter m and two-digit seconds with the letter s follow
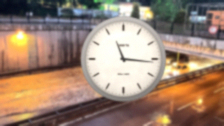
11h16
